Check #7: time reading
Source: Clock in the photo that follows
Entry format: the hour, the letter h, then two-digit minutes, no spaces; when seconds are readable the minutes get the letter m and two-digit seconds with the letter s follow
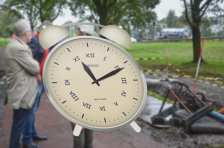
11h11
